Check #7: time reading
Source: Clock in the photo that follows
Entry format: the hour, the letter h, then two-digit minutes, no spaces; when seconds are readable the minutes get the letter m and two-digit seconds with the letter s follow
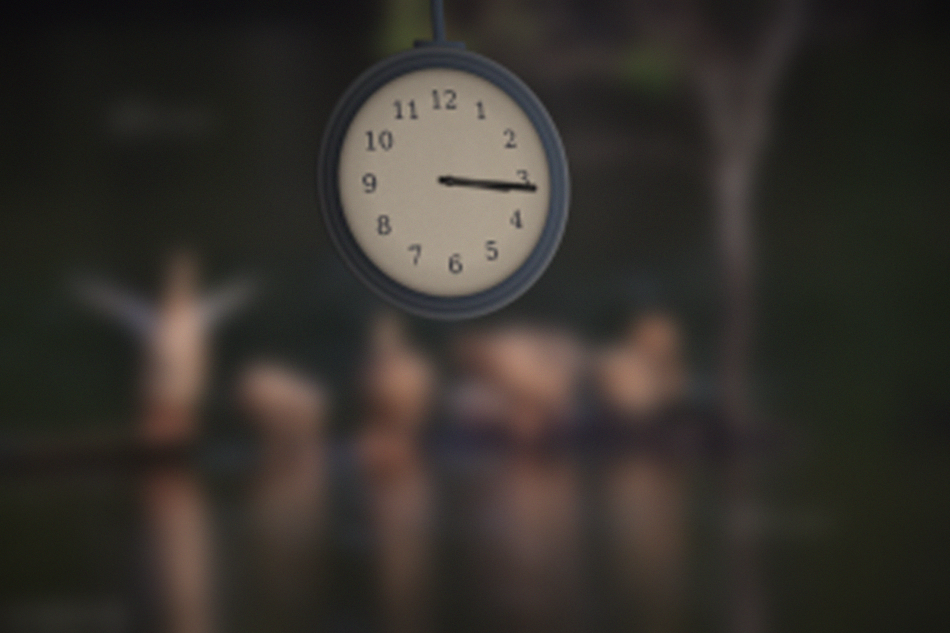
3h16
